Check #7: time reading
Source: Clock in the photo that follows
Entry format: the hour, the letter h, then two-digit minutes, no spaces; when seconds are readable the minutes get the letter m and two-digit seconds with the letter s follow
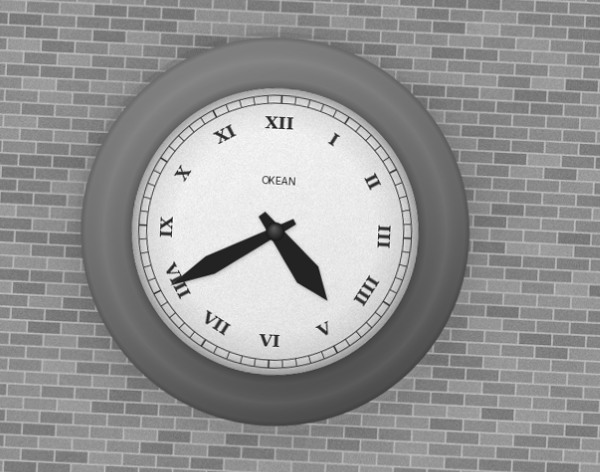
4h40
